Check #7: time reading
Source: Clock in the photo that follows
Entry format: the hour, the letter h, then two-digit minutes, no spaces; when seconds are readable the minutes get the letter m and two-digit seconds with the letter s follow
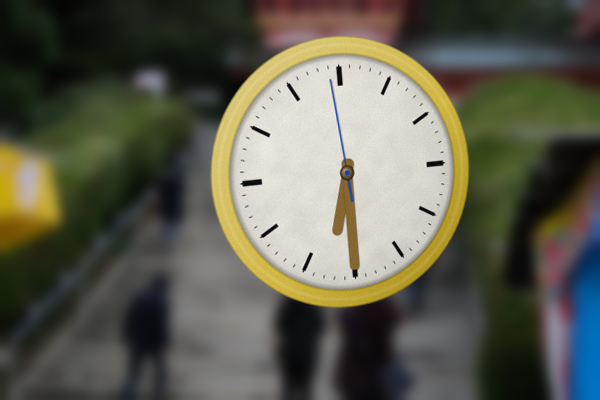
6h29m59s
